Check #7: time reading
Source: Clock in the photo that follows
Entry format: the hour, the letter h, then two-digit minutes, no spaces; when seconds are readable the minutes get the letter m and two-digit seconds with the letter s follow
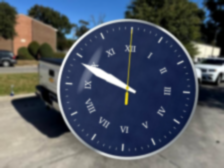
9h49m00s
